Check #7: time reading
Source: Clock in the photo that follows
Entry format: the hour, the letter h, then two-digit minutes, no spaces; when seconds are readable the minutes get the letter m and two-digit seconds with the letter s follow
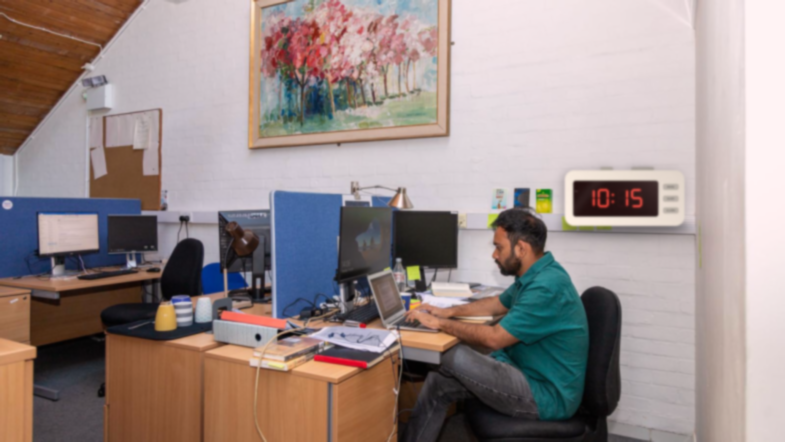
10h15
